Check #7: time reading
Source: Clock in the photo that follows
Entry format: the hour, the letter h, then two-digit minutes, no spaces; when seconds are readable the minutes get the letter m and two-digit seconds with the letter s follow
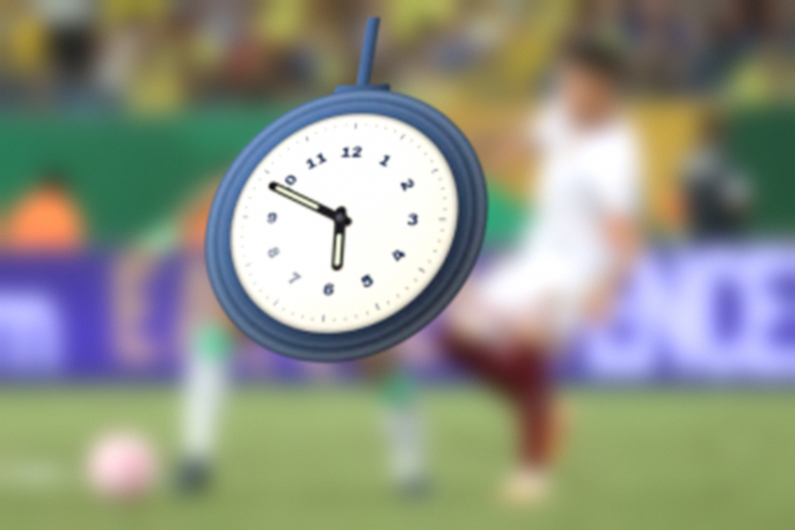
5h49
